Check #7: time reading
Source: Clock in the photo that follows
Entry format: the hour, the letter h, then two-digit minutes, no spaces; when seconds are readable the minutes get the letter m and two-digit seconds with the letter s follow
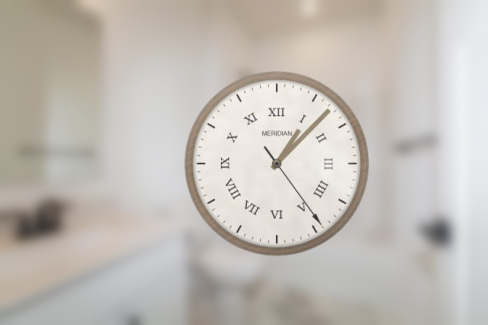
1h07m24s
